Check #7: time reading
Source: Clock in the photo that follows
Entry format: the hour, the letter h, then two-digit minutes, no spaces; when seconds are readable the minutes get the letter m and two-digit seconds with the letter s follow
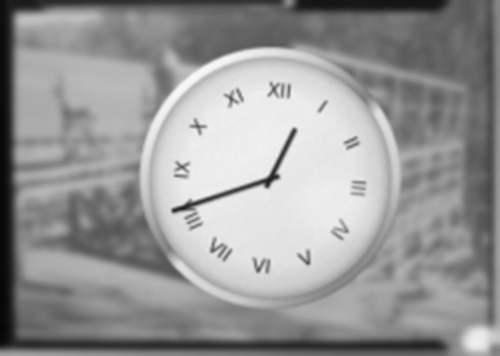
12h41
